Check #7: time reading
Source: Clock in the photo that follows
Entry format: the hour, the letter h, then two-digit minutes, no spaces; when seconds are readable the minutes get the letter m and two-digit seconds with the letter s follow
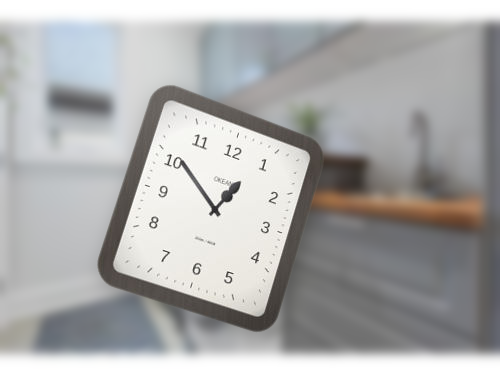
12h51
